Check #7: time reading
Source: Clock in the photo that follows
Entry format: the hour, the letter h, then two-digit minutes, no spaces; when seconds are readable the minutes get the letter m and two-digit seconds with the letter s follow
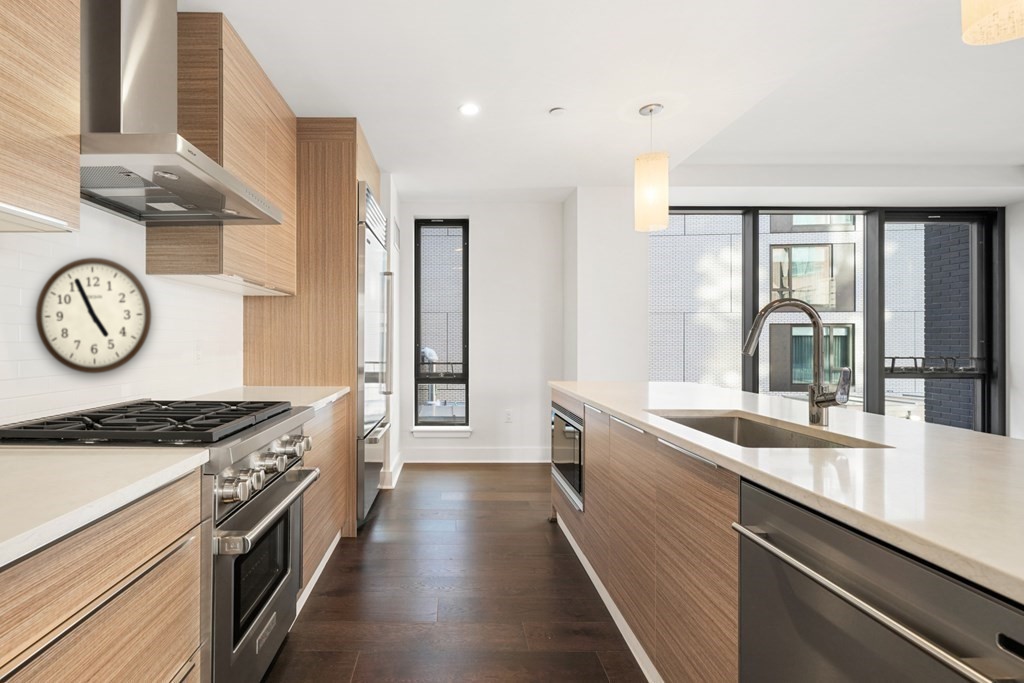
4h56
